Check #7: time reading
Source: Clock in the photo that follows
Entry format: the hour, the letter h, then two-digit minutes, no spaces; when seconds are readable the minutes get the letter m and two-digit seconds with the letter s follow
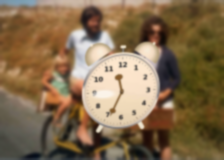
11h34
